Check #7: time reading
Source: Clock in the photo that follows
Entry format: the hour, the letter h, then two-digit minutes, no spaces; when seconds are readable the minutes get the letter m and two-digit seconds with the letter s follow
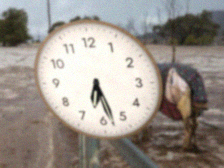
6h28
